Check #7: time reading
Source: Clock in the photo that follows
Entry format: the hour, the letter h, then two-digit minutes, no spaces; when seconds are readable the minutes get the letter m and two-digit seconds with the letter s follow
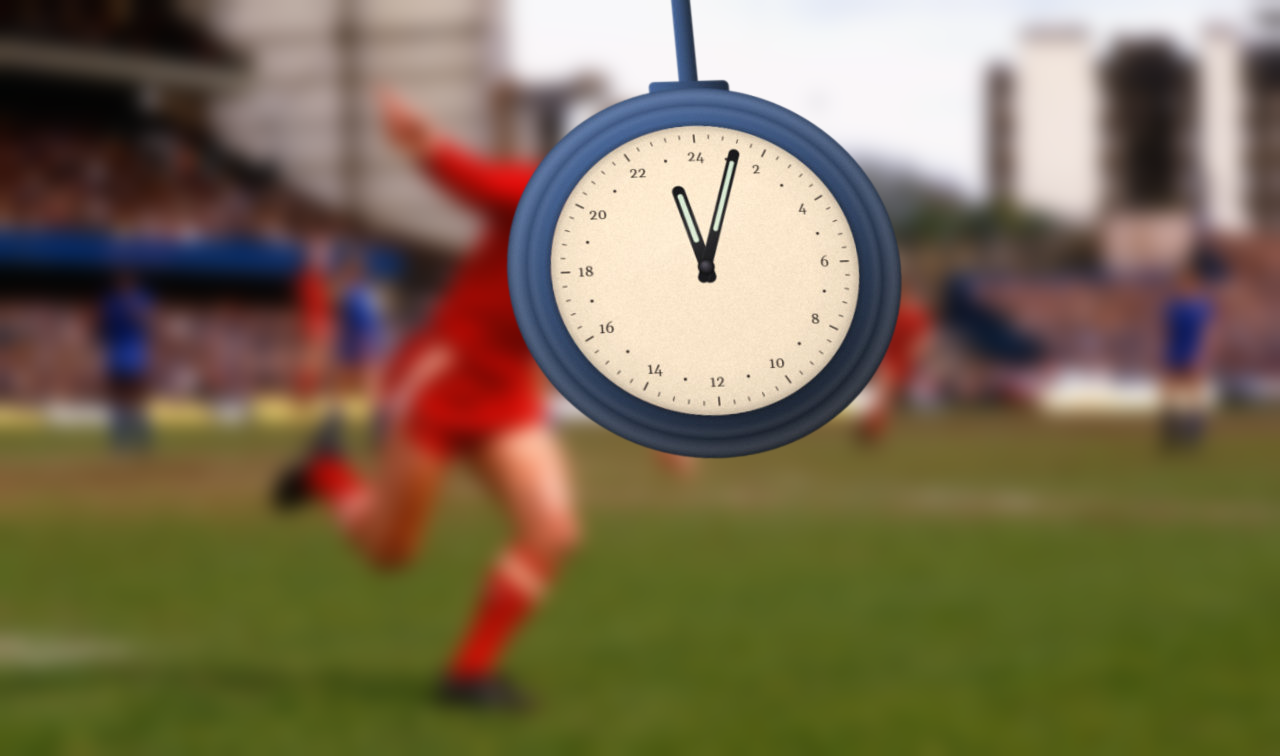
23h03
